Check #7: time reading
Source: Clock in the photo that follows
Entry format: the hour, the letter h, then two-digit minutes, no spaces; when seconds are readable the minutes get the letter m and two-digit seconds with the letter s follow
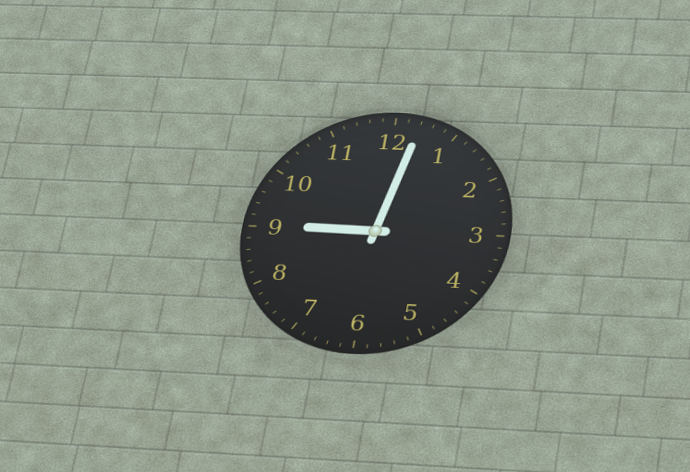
9h02
